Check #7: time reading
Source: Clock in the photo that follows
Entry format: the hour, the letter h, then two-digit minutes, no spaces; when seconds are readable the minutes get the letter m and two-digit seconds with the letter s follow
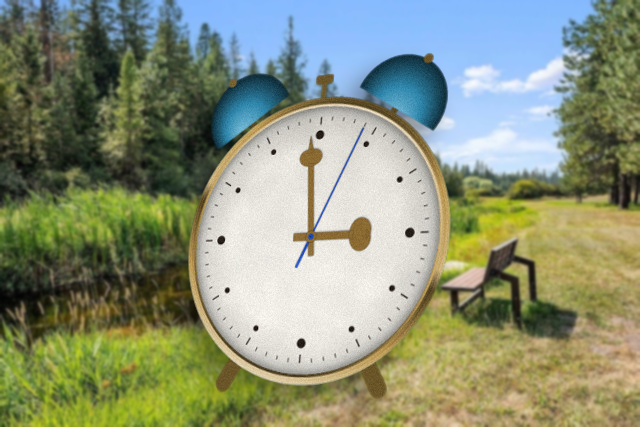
2h59m04s
